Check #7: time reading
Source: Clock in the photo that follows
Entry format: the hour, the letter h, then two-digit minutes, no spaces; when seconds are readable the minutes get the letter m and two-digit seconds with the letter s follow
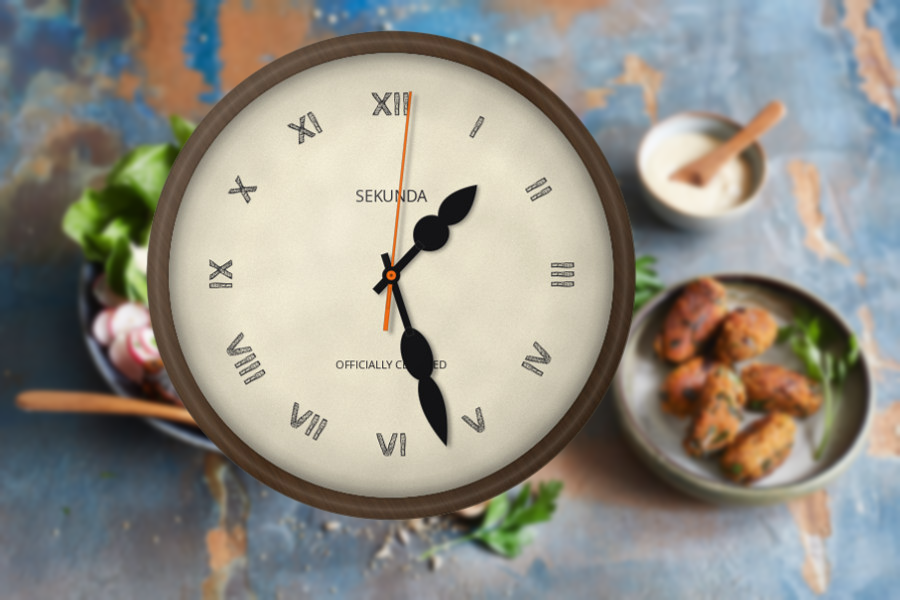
1h27m01s
